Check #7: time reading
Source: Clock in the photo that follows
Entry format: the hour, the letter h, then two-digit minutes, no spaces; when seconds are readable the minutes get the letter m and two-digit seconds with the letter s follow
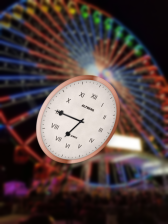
6h45
